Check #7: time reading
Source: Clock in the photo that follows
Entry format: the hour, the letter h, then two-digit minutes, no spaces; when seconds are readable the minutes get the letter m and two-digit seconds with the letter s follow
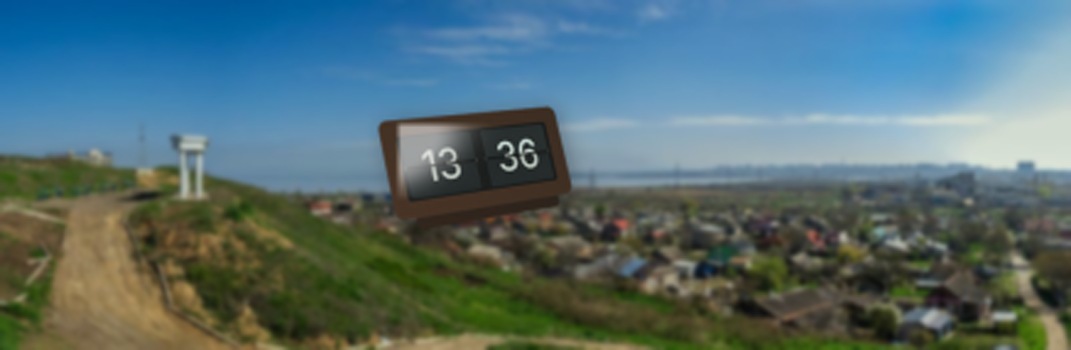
13h36
